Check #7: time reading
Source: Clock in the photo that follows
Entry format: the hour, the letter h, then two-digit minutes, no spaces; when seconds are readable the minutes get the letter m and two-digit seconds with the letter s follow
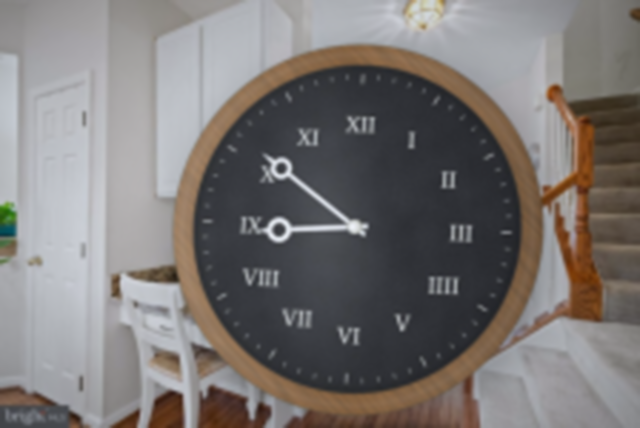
8h51
